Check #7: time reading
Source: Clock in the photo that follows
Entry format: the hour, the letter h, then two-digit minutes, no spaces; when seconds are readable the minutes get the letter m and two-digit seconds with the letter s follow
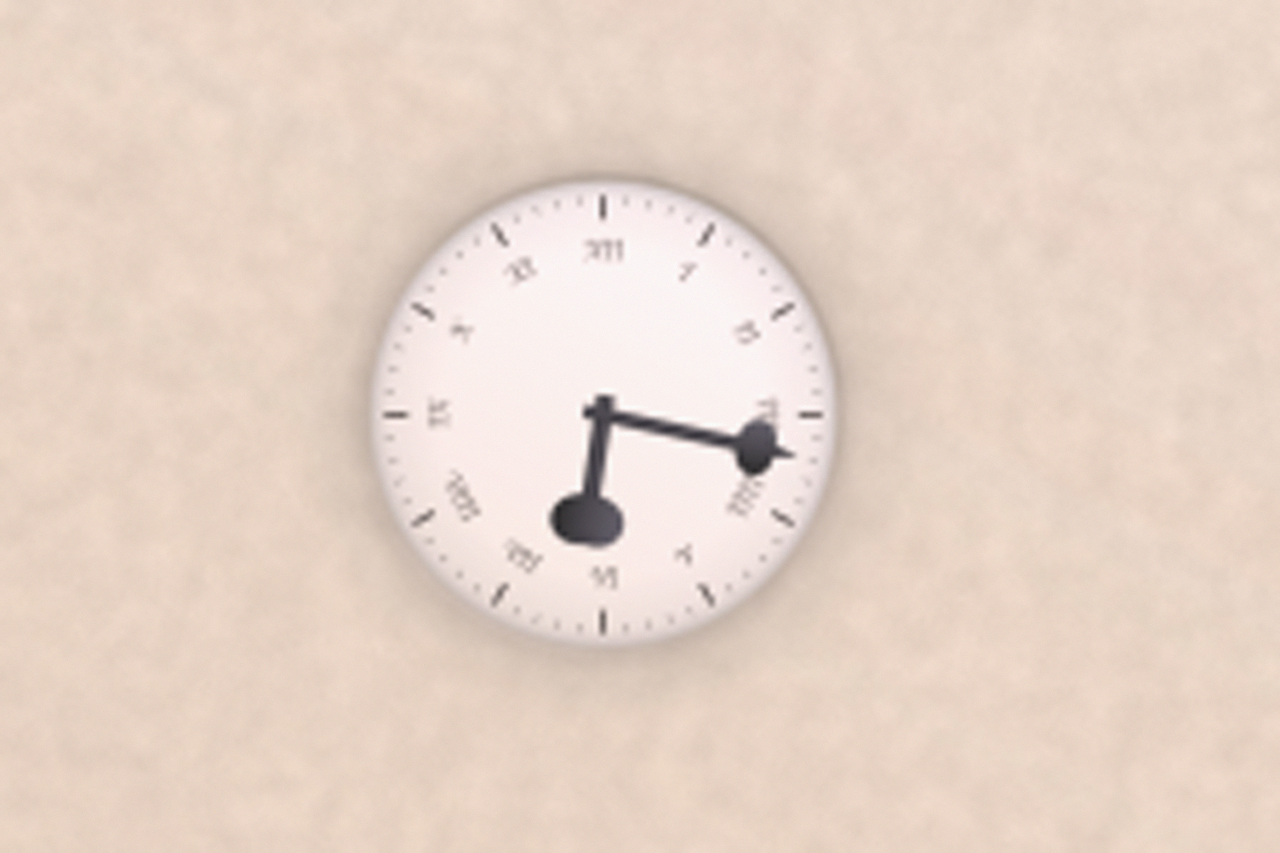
6h17
